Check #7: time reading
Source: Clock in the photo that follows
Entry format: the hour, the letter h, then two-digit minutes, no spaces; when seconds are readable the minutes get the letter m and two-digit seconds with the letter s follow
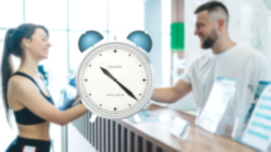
10h22
